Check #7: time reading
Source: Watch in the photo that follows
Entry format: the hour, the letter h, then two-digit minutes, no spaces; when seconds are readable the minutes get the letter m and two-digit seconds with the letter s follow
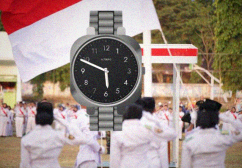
5h49
